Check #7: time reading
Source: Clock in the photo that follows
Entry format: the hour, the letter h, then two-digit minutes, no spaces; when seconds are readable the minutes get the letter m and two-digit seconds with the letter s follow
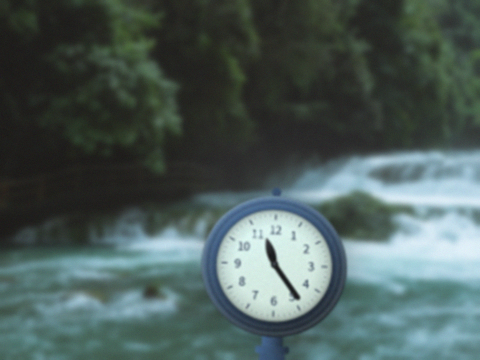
11h24
